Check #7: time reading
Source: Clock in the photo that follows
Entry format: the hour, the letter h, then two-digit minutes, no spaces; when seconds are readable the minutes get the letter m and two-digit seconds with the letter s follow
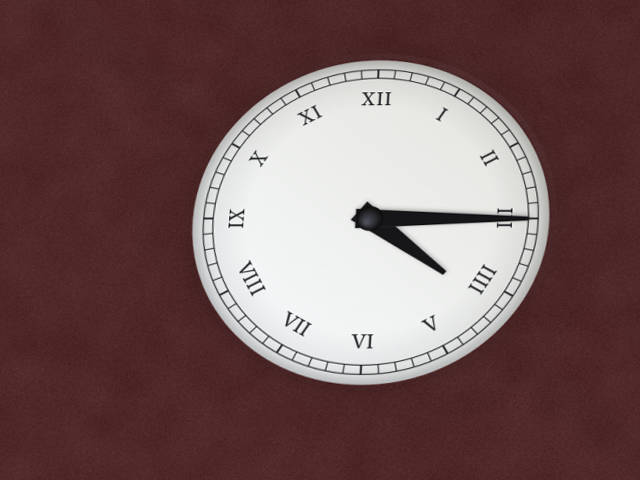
4h15
